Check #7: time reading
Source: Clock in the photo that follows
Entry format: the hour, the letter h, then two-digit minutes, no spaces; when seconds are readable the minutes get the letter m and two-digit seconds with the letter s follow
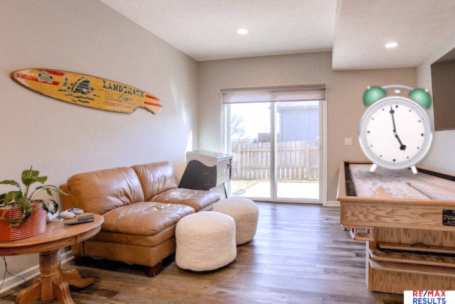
4h58
